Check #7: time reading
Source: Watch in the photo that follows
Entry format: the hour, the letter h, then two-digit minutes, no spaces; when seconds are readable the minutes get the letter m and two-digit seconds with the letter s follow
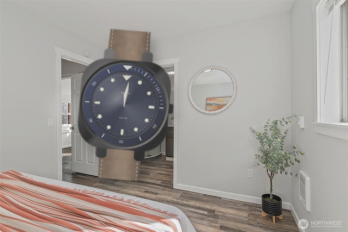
12h01
